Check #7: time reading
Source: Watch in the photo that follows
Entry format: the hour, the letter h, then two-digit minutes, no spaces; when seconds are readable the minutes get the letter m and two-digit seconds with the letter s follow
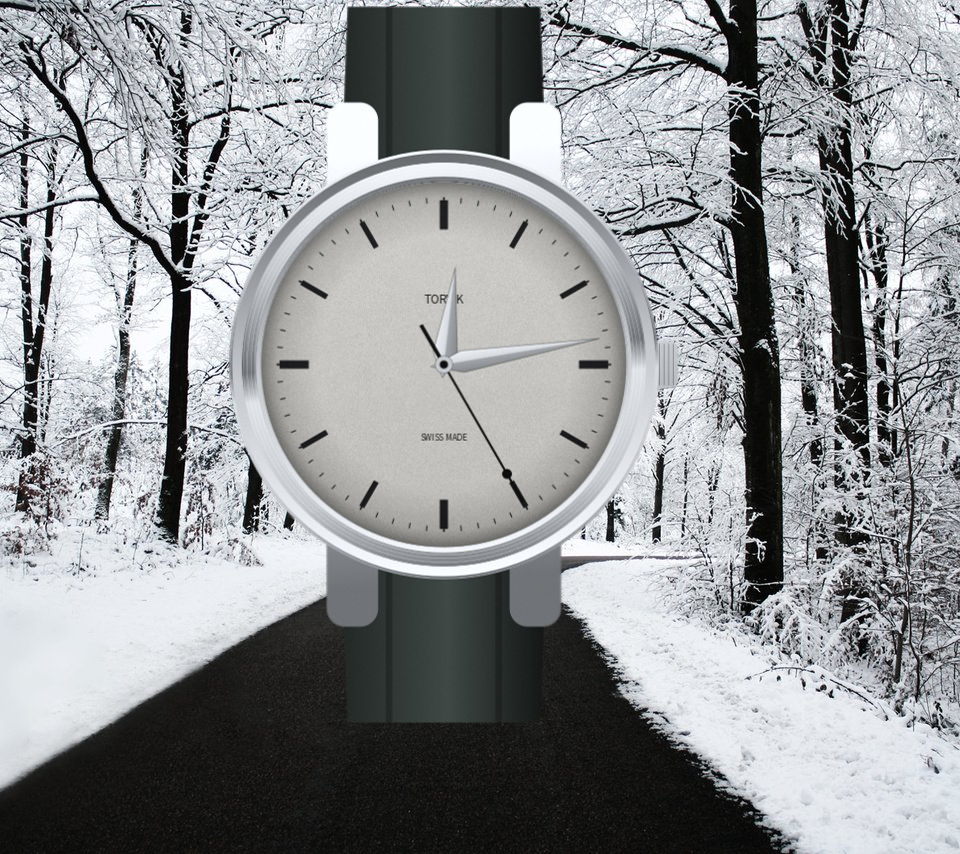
12h13m25s
